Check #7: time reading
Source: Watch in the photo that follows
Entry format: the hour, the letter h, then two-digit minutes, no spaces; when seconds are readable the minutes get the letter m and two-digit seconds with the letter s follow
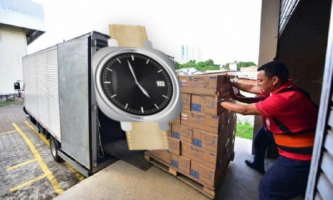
4h58
